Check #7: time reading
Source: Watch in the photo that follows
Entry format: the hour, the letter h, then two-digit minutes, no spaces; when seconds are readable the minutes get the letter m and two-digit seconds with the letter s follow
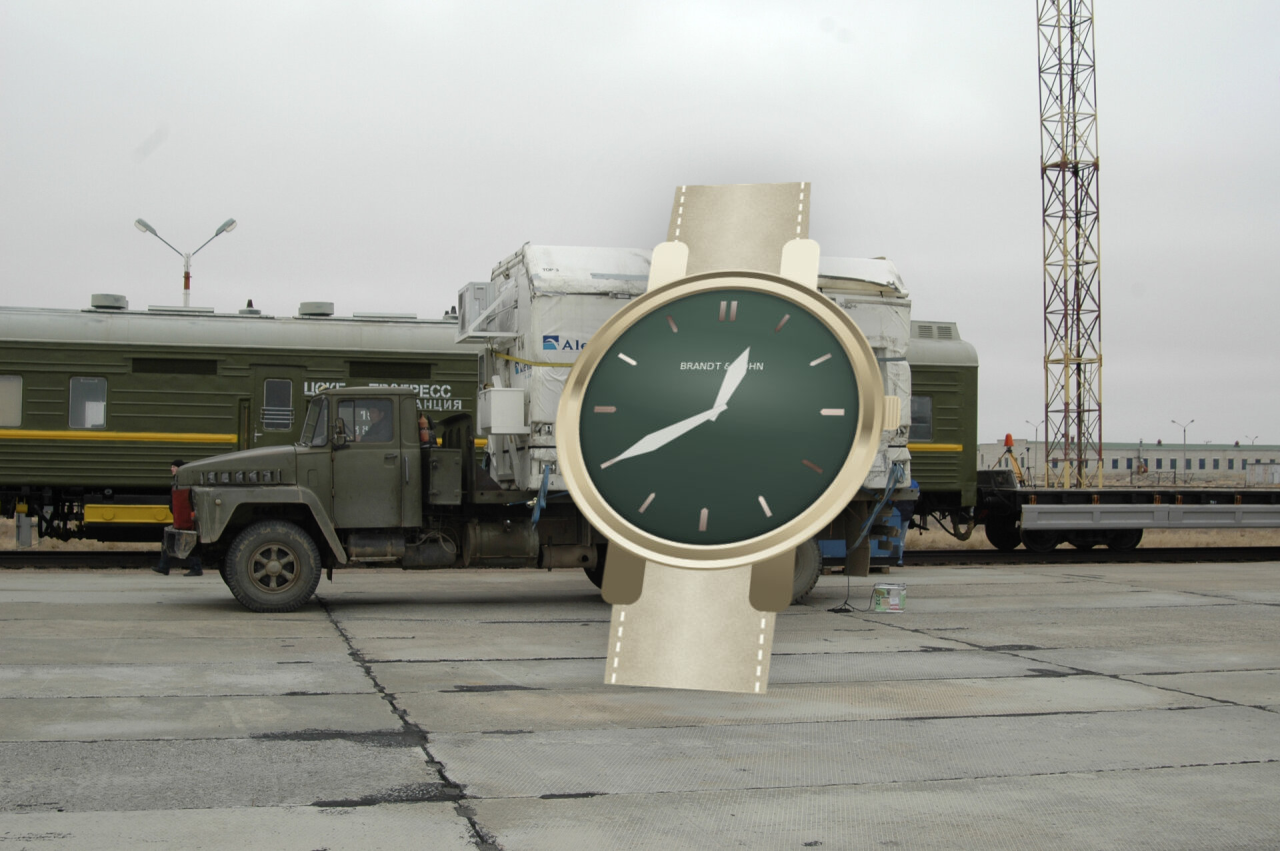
12h40
